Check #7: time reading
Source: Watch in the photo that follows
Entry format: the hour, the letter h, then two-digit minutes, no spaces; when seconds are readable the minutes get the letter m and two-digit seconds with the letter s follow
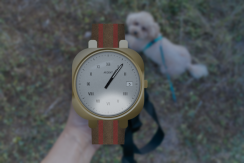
1h06
